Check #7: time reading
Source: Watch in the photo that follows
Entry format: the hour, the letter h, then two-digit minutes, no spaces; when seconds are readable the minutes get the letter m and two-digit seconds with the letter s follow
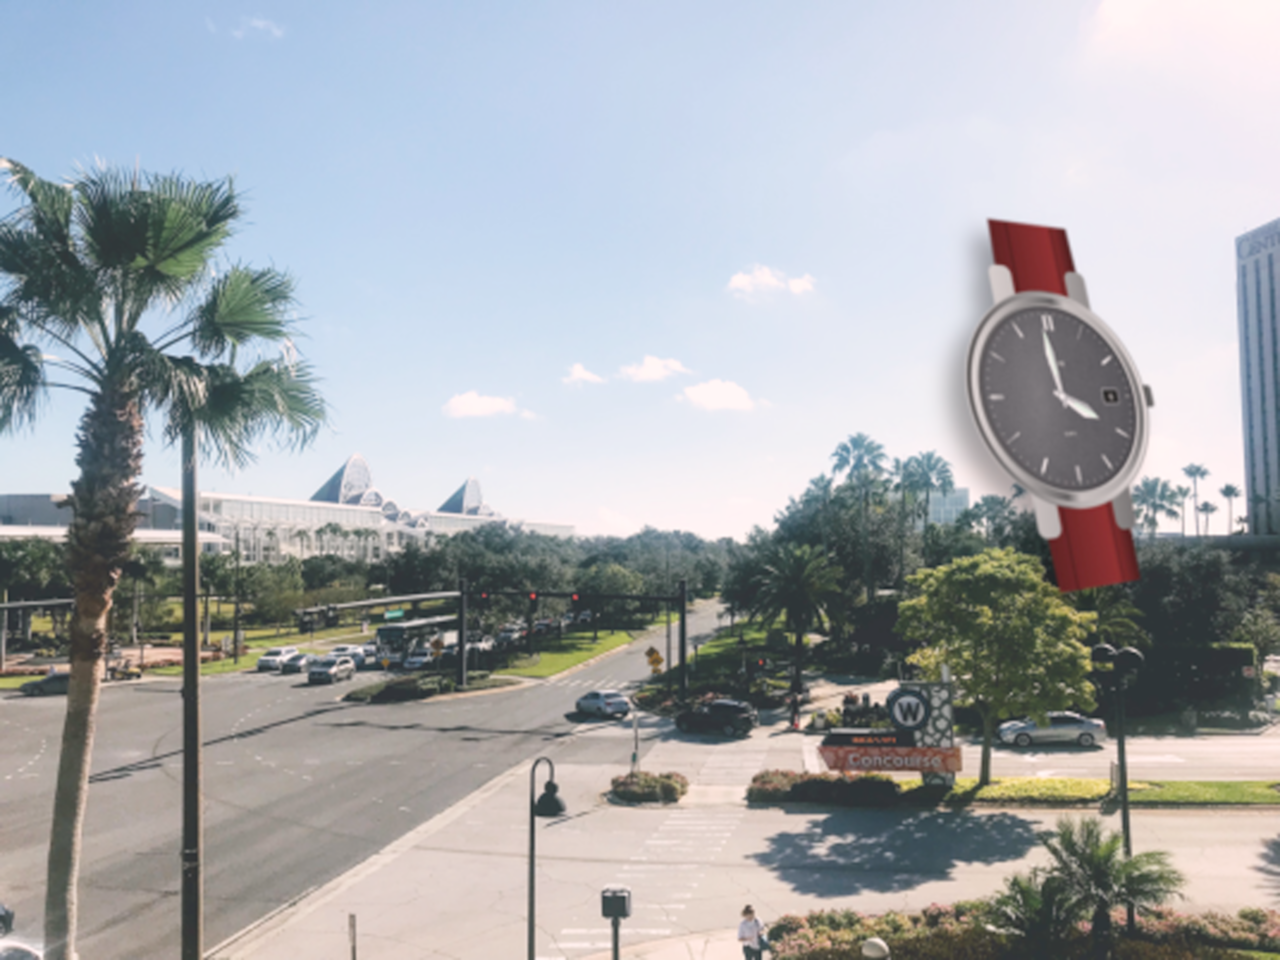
3h59
